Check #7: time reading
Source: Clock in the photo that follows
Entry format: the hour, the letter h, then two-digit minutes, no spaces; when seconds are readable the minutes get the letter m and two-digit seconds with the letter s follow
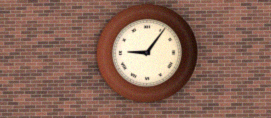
9h06
